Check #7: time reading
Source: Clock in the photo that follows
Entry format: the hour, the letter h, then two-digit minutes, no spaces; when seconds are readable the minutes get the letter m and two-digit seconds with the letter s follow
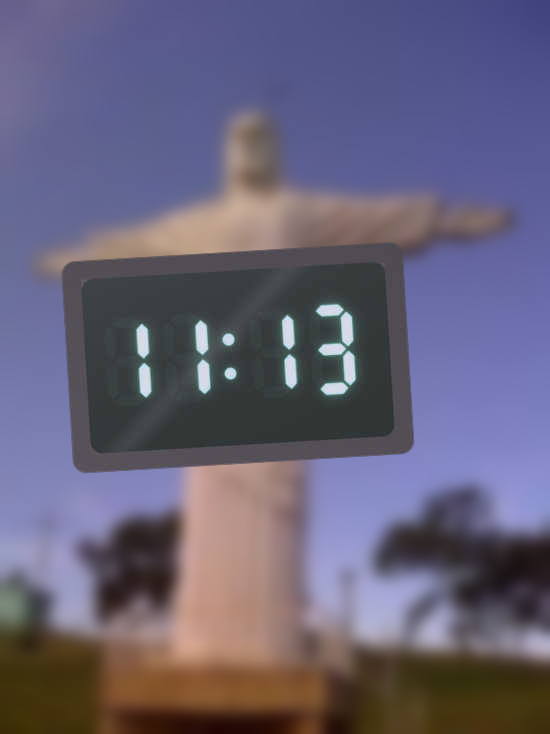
11h13
